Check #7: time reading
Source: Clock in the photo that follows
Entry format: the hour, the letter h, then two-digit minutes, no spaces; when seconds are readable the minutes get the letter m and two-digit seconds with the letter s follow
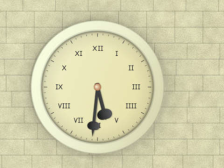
5h31
